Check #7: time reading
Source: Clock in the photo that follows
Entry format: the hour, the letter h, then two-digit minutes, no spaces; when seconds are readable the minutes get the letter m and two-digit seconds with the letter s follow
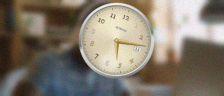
5h13
